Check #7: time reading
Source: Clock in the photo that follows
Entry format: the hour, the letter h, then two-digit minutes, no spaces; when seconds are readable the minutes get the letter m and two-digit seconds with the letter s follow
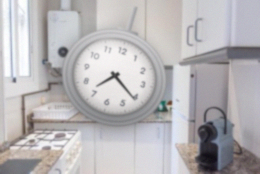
7h21
